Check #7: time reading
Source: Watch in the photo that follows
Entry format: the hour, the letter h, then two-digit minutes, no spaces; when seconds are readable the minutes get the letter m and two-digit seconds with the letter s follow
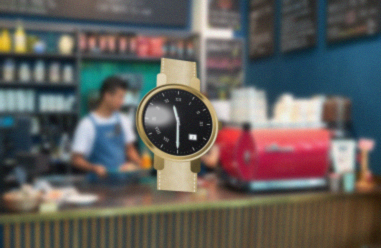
11h30
